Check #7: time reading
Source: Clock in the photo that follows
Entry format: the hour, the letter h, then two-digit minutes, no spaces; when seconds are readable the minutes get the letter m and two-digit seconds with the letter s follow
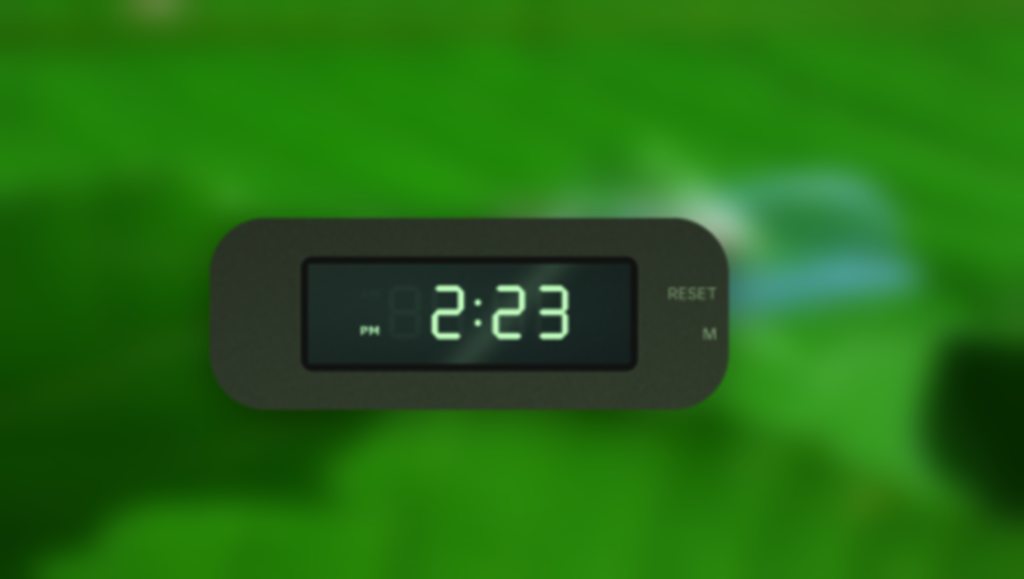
2h23
